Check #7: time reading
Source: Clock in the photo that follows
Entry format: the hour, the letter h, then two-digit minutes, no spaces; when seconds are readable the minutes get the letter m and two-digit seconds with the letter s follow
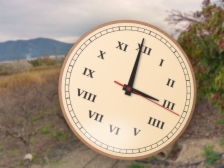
2h59m16s
